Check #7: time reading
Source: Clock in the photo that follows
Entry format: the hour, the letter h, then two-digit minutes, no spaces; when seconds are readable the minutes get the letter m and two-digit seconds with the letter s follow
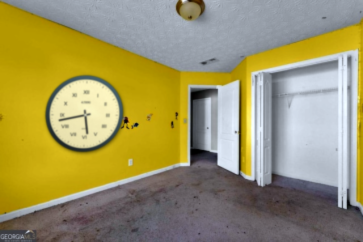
5h43
